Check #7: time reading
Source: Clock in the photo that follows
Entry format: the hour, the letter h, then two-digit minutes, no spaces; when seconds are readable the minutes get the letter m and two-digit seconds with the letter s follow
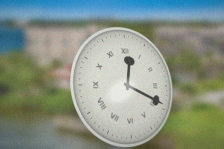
12h19
